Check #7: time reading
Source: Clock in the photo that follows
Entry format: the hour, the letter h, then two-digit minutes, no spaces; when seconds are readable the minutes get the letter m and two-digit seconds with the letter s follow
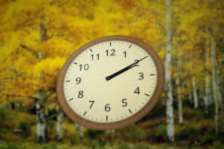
2h10
